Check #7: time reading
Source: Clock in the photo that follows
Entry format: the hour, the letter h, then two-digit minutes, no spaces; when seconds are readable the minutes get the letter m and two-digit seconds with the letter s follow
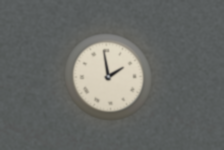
1h59
